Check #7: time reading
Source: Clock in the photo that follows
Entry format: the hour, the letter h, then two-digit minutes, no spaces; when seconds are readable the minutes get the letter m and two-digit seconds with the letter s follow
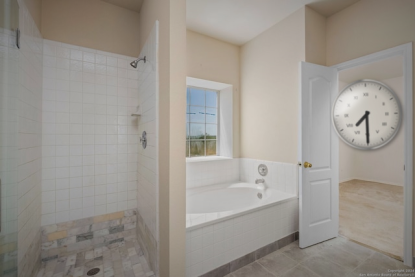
7h30
